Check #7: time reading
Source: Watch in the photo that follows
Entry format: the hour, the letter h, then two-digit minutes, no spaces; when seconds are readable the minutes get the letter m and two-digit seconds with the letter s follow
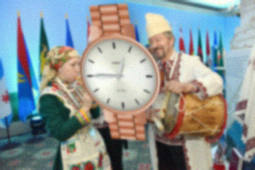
12h45
